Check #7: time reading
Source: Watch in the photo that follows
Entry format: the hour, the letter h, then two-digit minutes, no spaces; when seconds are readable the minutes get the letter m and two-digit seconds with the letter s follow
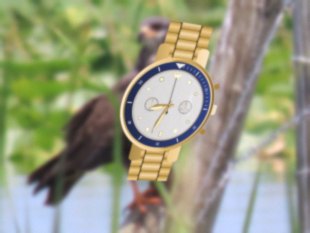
8h33
